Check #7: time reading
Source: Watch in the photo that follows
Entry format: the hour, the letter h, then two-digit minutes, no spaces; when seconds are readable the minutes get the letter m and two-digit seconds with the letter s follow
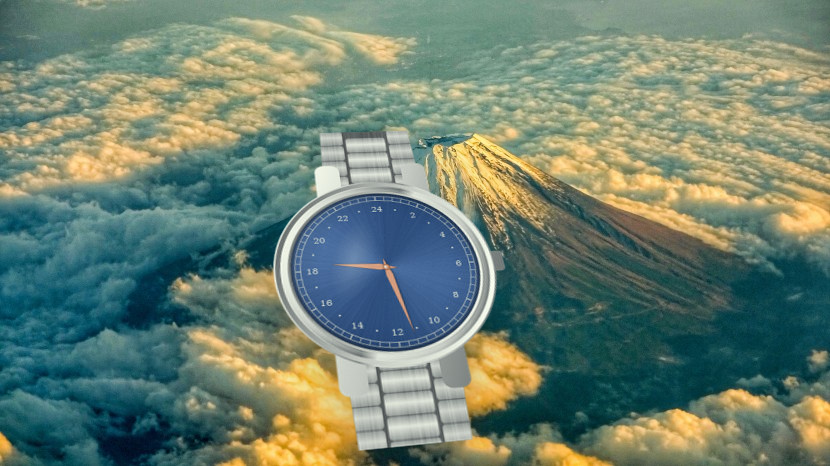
18h28
